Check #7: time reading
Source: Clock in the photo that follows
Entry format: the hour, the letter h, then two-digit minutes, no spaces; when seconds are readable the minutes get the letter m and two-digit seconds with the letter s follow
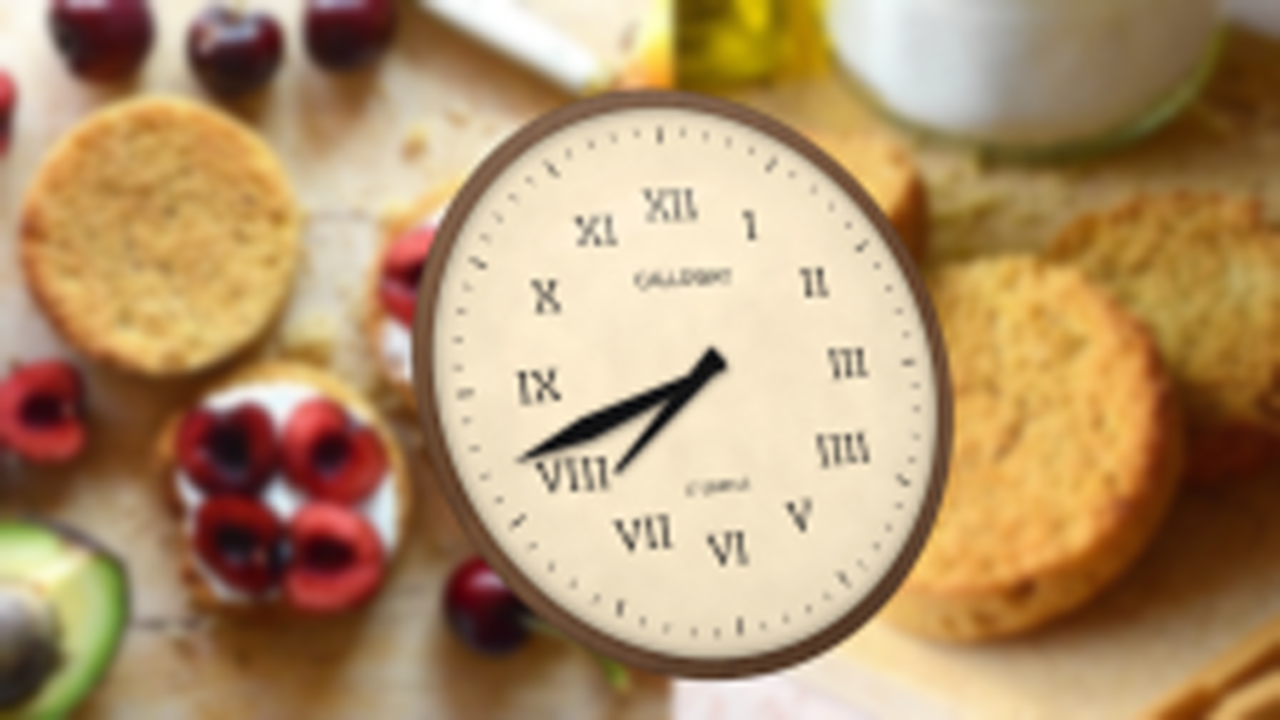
7h42
